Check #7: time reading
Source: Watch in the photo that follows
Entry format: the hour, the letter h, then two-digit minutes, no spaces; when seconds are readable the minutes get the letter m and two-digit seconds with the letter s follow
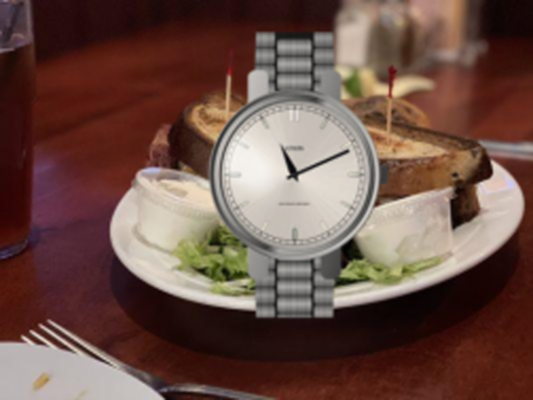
11h11
